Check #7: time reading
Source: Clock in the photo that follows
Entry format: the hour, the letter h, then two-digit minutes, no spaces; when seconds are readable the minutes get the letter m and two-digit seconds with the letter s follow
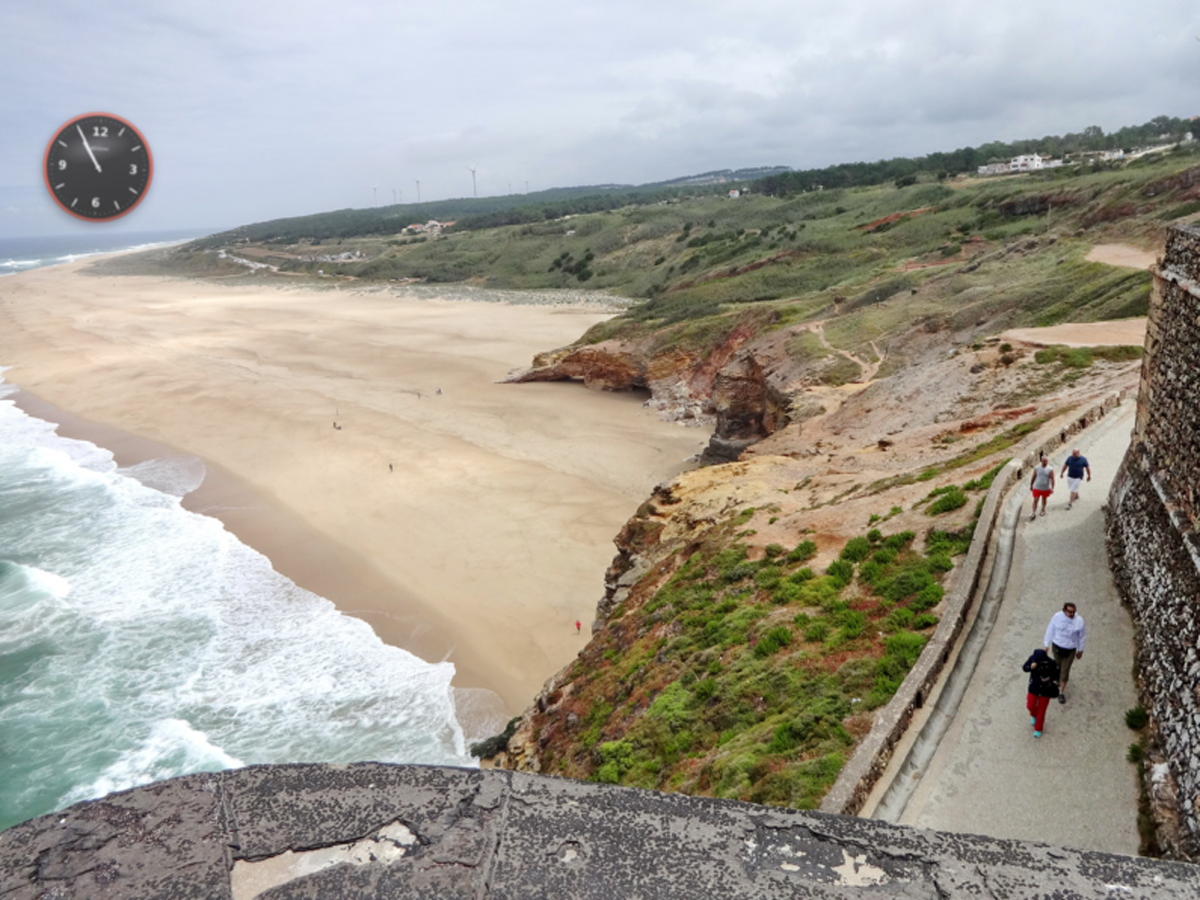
10h55
